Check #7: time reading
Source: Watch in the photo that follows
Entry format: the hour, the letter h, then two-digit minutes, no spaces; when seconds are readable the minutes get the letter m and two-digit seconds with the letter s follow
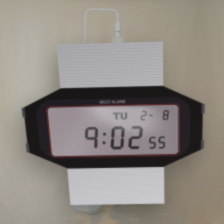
9h02m55s
